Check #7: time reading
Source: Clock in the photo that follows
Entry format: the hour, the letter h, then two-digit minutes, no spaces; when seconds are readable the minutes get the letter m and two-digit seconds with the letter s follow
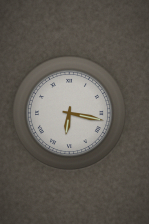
6h17
